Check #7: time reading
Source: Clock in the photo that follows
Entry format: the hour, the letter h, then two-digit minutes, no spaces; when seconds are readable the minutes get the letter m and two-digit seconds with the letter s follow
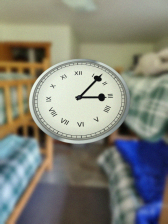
3h07
